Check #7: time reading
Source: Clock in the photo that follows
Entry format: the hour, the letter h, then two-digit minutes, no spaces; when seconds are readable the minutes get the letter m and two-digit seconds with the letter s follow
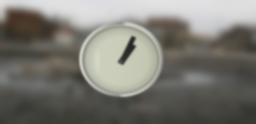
1h04
